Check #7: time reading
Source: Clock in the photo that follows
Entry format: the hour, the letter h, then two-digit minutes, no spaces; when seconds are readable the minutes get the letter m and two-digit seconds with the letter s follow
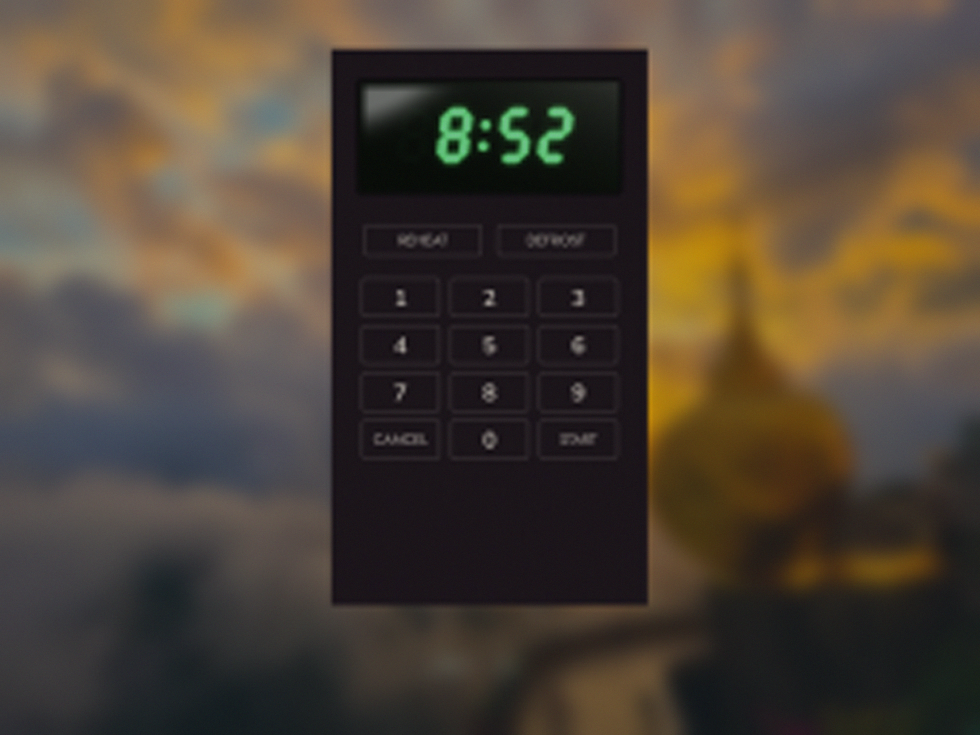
8h52
